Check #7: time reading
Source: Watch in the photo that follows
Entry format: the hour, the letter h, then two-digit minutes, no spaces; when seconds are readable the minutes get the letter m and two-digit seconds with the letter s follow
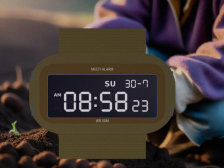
8h58m23s
